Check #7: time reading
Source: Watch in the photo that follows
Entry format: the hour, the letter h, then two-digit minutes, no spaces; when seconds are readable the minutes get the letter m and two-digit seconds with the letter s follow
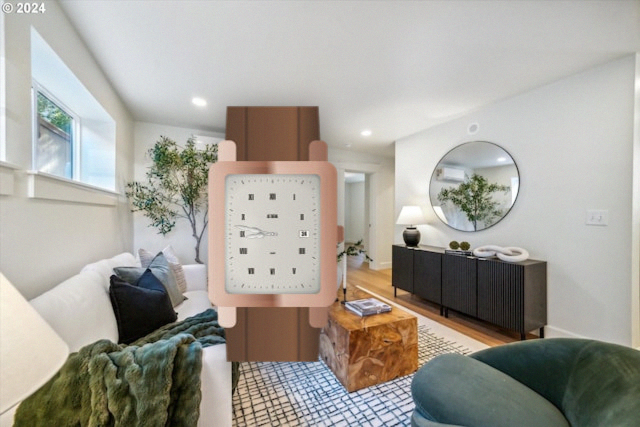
8h47
